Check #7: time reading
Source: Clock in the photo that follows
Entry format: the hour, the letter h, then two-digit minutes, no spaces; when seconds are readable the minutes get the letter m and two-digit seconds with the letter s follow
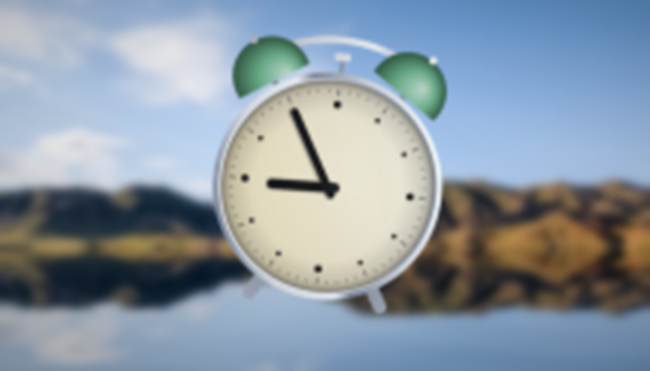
8h55
